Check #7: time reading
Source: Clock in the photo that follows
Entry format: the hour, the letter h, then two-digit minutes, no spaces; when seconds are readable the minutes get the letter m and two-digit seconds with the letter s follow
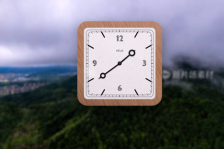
1h39
